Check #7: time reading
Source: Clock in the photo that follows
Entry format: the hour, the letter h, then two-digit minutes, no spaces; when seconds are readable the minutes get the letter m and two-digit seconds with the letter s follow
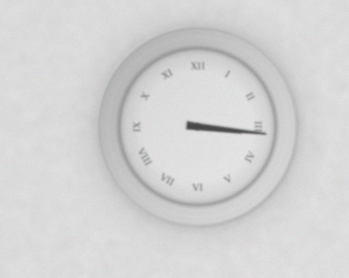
3h16
